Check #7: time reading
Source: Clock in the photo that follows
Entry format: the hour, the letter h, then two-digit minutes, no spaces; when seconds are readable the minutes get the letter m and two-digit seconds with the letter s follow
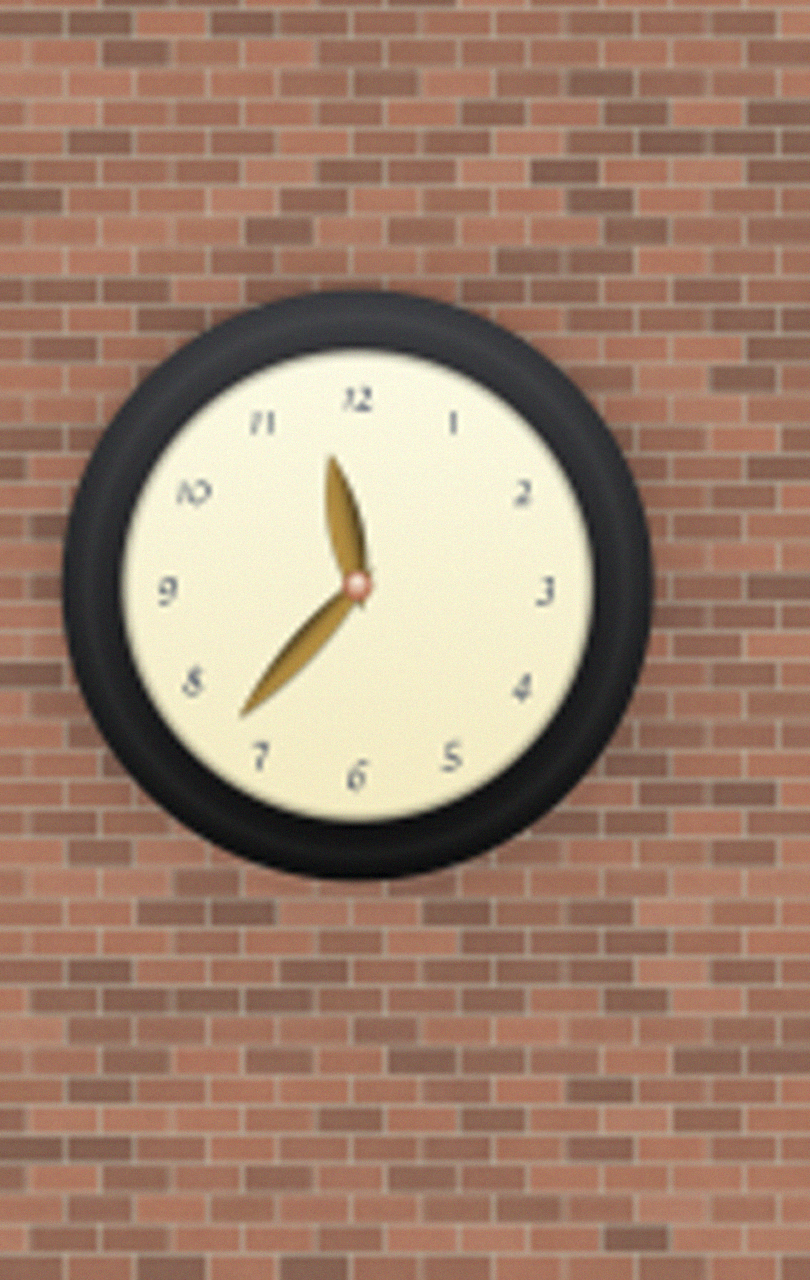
11h37
